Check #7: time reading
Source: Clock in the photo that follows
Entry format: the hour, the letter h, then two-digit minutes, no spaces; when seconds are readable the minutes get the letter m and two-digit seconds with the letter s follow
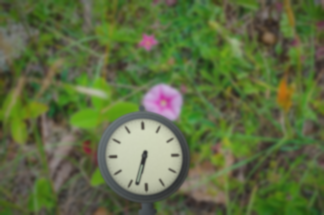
6h33
